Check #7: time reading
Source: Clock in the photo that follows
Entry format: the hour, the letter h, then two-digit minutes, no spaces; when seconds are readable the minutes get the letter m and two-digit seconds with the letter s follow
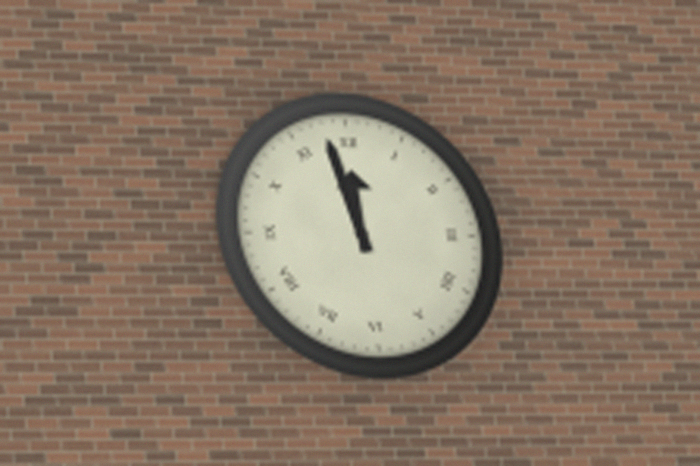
11h58
